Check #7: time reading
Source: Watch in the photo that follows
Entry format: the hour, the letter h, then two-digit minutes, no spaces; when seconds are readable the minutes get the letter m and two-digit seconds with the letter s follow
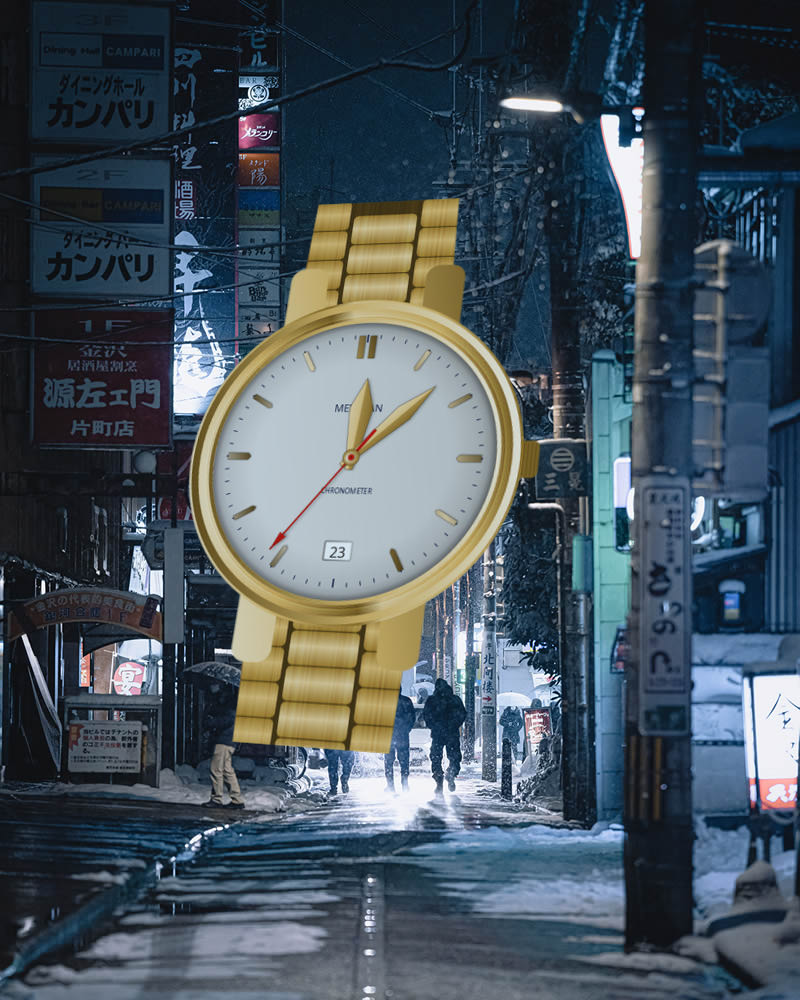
12h07m36s
